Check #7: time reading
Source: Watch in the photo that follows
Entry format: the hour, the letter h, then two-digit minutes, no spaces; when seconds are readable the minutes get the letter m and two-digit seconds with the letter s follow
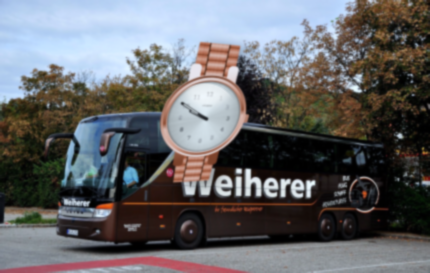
9h50
